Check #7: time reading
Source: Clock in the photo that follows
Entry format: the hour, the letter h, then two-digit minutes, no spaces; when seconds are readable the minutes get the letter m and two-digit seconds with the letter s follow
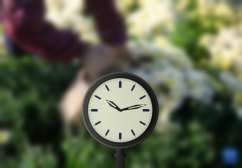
10h13
